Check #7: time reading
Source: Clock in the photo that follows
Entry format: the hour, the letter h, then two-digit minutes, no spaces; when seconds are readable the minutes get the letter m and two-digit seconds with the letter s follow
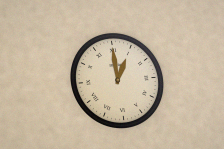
1h00
